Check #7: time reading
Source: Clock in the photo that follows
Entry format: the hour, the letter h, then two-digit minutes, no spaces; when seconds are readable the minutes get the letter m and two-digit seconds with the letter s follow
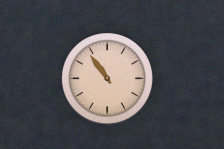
10h54
